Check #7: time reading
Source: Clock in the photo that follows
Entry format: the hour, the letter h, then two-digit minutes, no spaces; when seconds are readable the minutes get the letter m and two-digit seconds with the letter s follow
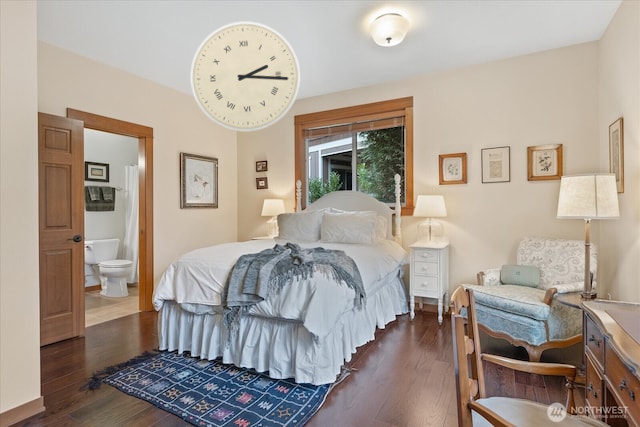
2h16
